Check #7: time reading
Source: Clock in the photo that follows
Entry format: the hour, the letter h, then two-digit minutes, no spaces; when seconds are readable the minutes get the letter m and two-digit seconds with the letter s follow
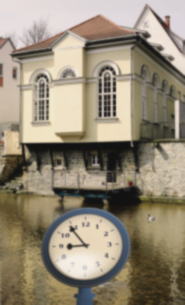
8h54
